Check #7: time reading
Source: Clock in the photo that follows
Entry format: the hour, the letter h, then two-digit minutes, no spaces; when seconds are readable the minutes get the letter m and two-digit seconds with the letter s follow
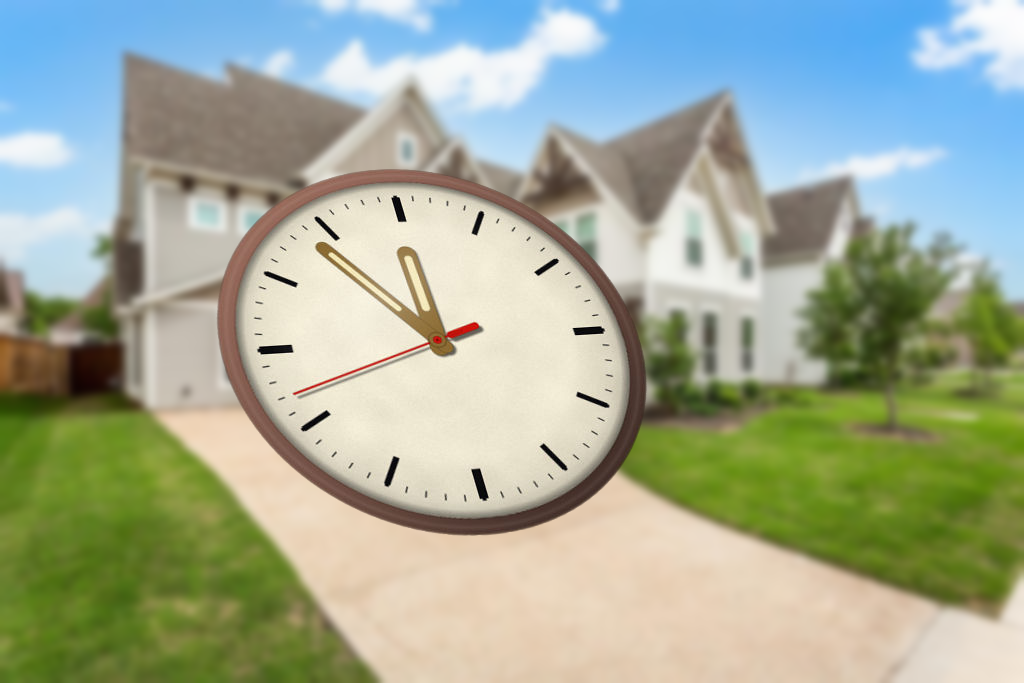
11h53m42s
